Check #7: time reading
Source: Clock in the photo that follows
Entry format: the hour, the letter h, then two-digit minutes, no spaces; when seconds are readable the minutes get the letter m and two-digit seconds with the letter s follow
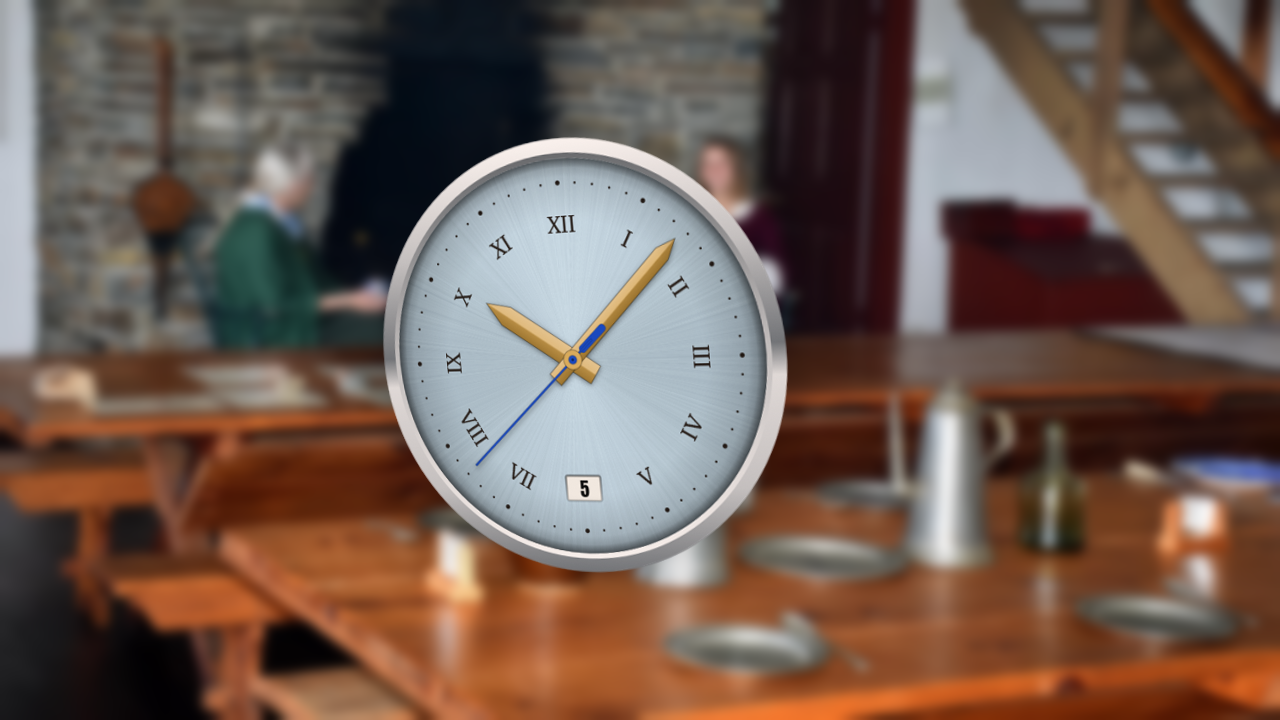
10h07m38s
